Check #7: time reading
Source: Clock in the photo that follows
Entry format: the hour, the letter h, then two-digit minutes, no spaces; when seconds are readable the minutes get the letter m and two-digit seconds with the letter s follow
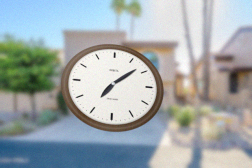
7h08
